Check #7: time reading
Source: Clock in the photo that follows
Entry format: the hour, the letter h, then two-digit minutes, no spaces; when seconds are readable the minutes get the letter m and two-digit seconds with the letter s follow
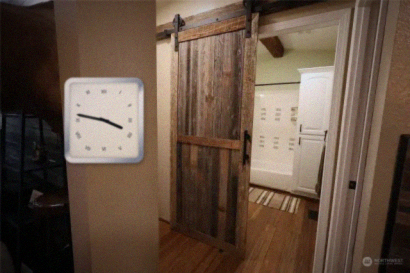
3h47
